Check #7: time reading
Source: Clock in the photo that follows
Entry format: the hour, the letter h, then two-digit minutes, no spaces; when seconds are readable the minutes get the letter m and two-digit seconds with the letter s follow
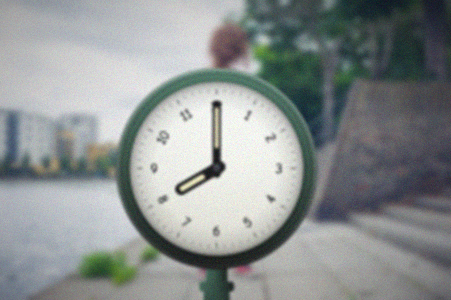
8h00
